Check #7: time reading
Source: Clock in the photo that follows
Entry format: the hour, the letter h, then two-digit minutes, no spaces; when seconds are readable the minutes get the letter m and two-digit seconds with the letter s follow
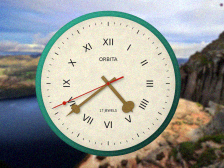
4h38m41s
